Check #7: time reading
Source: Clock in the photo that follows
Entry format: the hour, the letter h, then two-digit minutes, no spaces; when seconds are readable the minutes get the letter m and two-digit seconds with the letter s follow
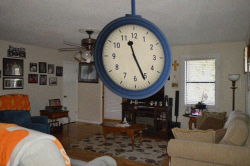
11h26
